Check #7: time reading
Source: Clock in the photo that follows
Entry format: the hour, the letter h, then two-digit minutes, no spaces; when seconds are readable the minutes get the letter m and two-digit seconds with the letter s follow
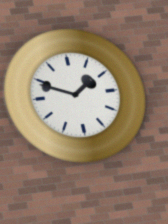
1h49
